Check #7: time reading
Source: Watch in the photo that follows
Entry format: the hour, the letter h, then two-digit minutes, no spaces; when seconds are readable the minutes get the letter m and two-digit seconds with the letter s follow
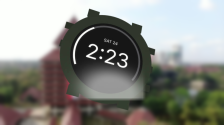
2h23
